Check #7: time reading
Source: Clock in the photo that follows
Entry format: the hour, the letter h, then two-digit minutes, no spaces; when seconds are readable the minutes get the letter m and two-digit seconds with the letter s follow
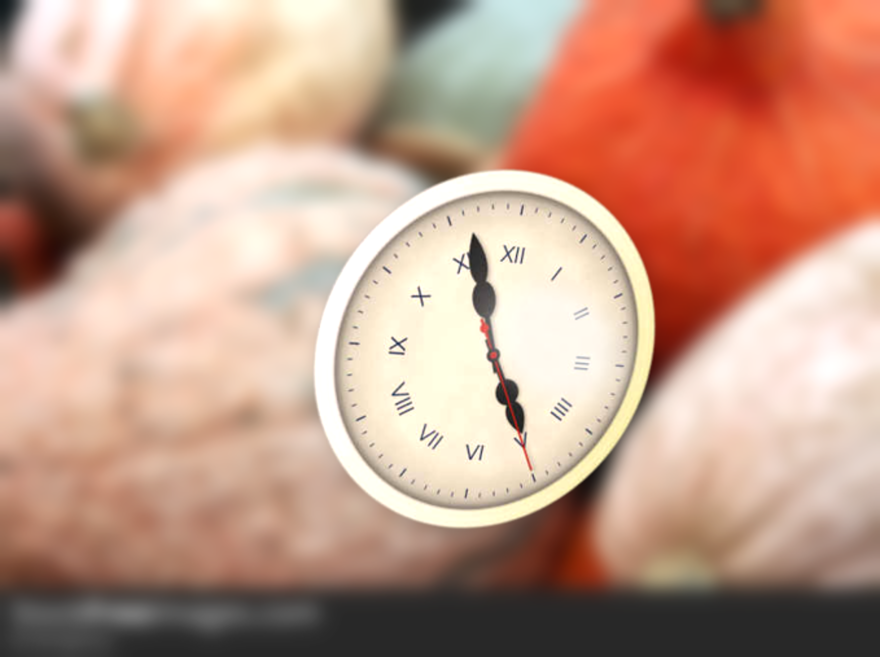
4h56m25s
